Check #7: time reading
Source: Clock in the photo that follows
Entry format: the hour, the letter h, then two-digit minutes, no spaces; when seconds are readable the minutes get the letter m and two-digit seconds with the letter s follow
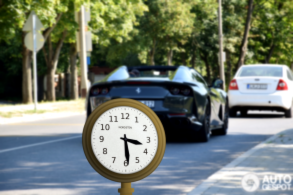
3h29
